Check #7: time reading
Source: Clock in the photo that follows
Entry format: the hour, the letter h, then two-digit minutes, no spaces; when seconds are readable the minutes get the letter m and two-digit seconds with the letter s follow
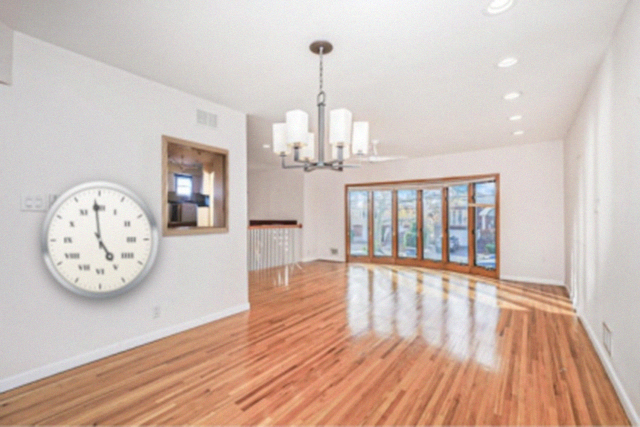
4h59
